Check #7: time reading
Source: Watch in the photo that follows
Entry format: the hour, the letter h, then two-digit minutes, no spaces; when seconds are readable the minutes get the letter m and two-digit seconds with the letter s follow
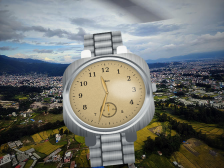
11h33
